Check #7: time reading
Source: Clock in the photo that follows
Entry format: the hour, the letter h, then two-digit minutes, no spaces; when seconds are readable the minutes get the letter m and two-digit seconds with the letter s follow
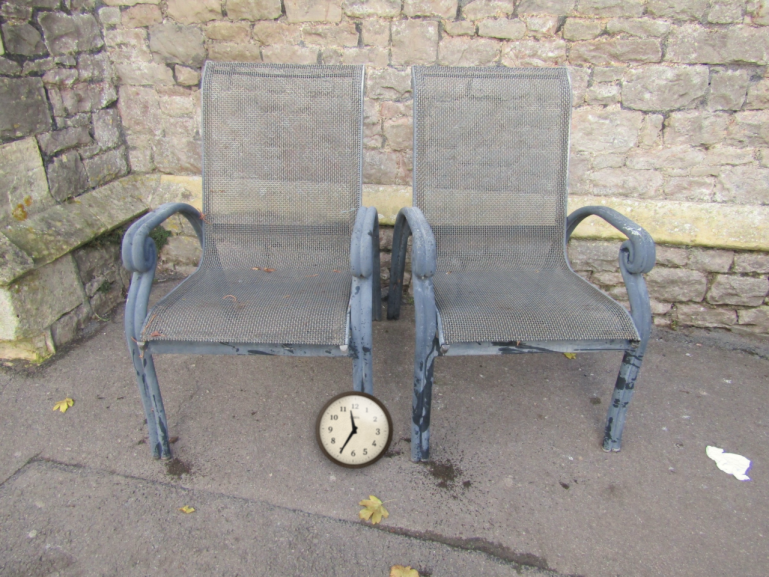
11h35
